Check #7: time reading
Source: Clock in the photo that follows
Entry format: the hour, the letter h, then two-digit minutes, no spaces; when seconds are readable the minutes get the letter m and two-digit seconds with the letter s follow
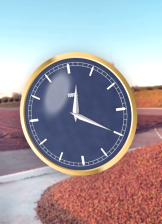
12h20
